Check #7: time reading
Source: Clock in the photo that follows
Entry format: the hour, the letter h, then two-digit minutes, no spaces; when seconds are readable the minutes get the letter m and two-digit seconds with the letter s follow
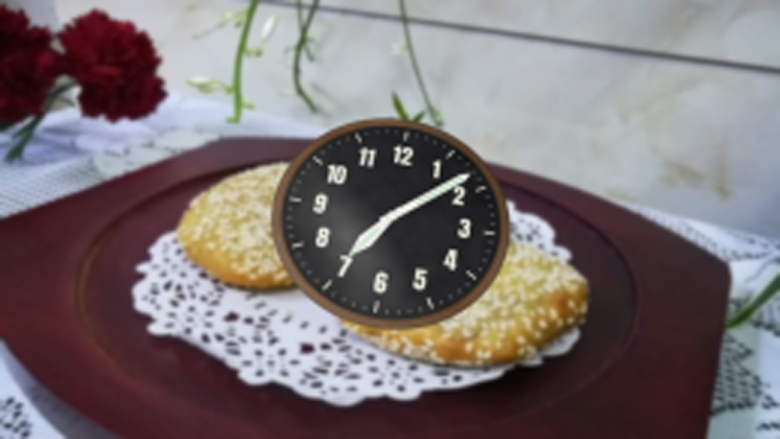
7h08
